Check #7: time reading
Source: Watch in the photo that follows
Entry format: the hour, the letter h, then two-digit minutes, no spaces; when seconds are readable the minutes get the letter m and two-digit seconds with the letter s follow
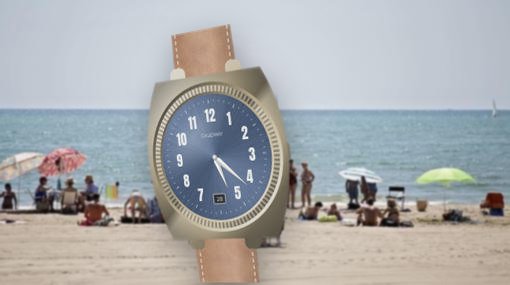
5h22
